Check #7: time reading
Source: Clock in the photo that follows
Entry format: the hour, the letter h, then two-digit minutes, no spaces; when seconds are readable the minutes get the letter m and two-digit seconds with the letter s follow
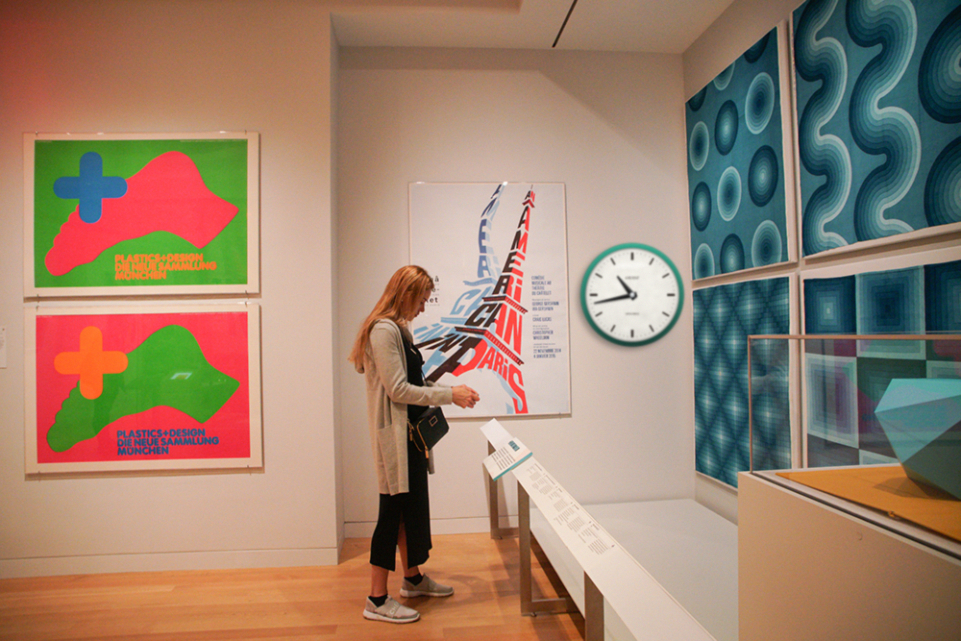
10h43
